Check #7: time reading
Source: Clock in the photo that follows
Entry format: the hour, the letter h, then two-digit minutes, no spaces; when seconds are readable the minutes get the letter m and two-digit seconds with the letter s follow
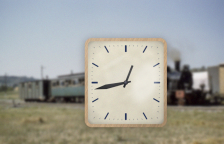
12h43
